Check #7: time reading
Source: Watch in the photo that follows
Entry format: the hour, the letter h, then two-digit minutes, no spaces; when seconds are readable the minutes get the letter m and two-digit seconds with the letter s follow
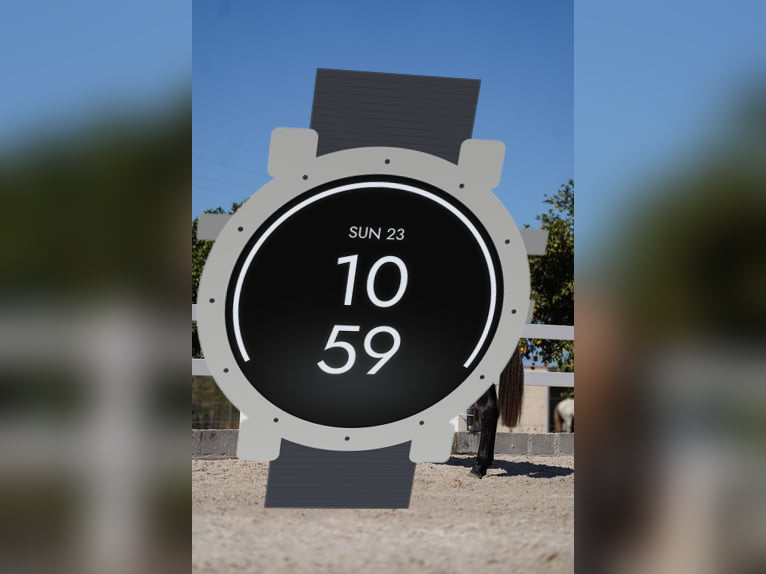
10h59
